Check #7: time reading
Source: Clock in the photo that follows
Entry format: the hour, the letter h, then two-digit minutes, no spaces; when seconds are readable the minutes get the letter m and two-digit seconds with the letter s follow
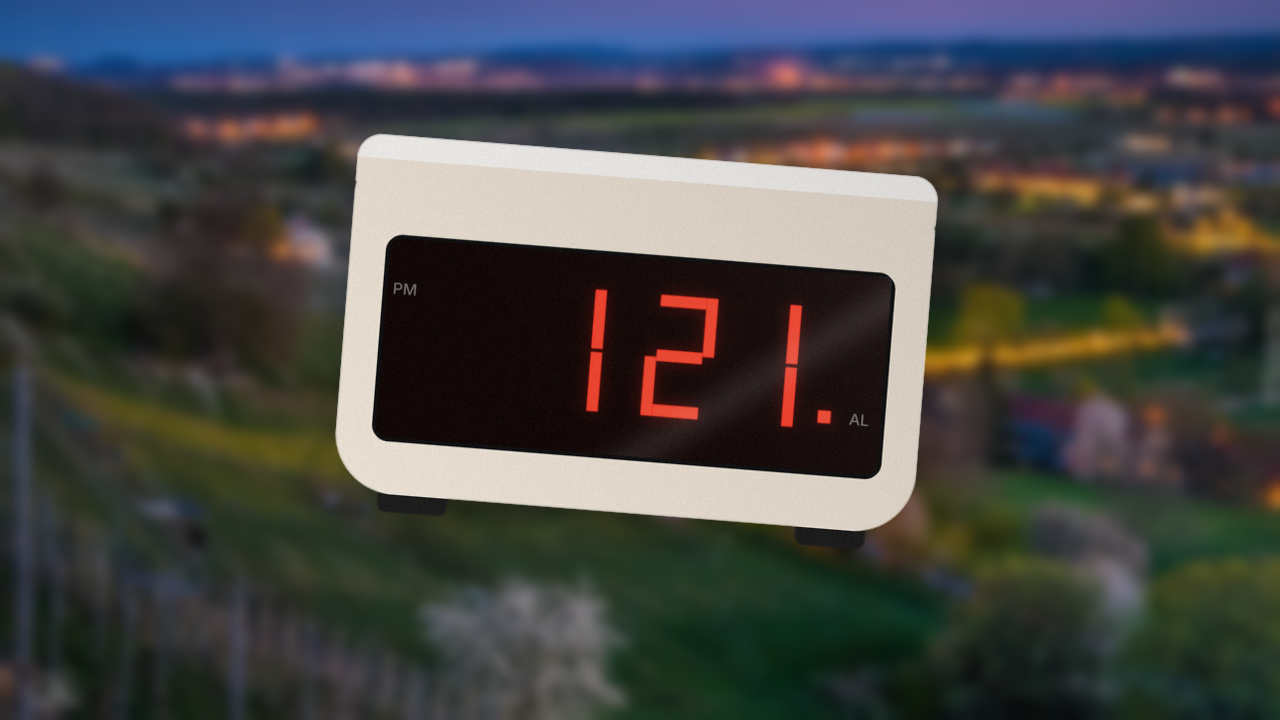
1h21
